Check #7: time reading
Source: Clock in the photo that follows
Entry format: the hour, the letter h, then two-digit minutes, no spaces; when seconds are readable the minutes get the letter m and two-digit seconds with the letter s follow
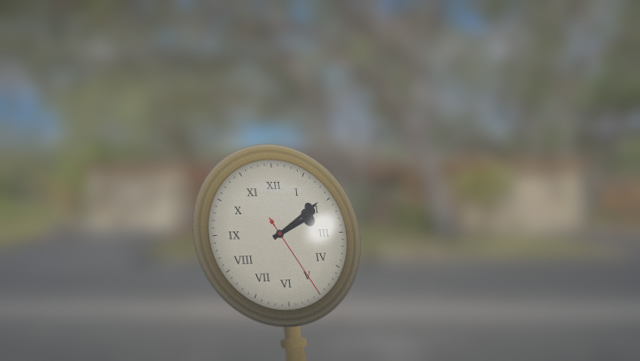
2h09m25s
